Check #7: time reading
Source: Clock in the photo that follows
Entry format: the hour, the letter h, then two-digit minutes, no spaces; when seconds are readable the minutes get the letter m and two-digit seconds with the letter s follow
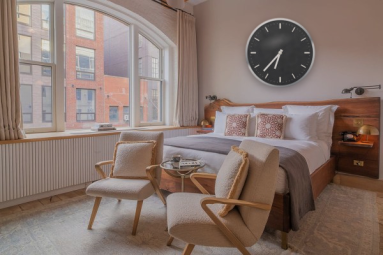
6h37
